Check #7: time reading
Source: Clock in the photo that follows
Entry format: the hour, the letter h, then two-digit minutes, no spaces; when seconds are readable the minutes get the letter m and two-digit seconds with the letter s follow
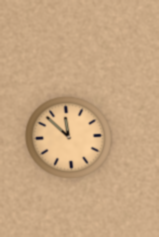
11h53
